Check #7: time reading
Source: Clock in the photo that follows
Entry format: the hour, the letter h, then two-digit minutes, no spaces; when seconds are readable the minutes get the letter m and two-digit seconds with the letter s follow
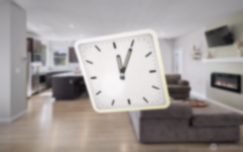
12h05
